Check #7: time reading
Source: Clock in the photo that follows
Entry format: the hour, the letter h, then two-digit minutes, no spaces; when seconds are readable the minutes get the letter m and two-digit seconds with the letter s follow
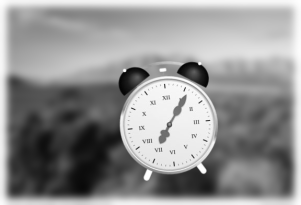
7h06
